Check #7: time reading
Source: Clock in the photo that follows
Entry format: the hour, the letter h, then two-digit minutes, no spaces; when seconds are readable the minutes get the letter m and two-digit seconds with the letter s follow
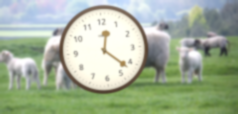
12h22
